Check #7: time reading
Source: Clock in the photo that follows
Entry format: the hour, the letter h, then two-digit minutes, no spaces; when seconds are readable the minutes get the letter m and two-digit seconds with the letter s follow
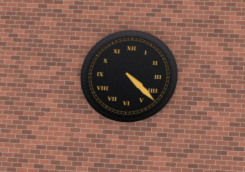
4h22
